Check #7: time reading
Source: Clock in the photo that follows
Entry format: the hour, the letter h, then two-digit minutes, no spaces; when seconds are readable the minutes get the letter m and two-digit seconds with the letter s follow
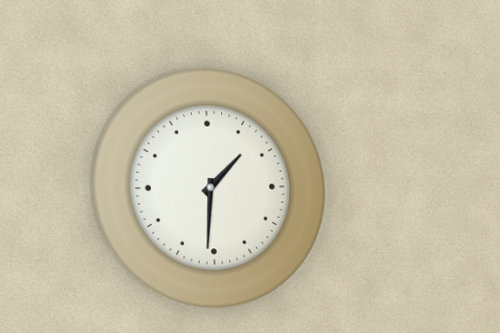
1h31
